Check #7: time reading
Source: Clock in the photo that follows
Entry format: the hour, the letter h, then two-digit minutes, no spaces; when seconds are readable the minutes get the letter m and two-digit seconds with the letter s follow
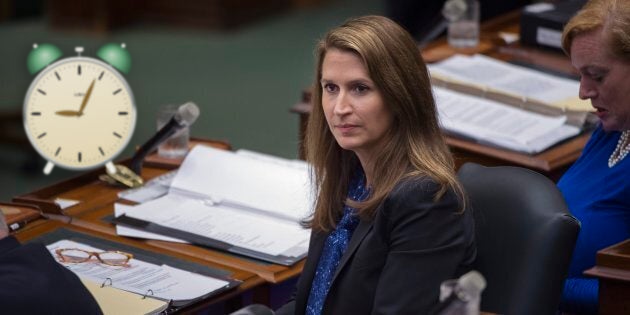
9h04
